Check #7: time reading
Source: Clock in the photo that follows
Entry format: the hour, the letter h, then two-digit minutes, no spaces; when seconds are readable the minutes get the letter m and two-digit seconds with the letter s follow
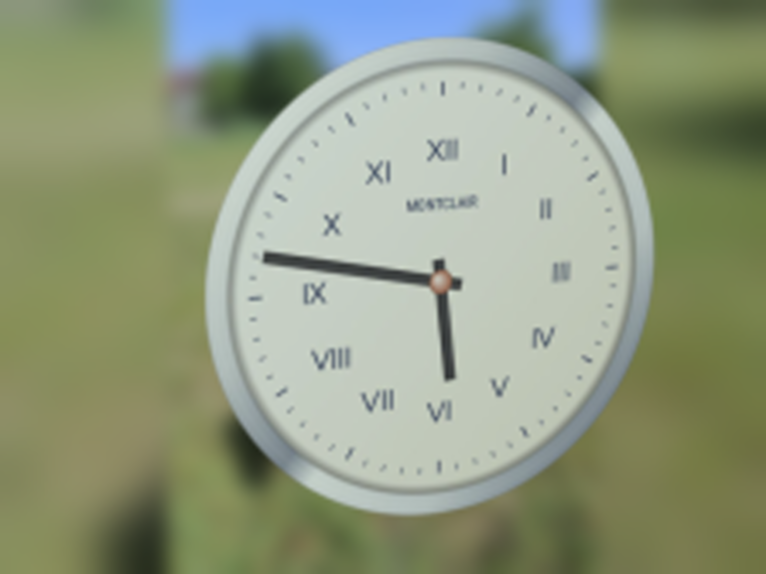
5h47
